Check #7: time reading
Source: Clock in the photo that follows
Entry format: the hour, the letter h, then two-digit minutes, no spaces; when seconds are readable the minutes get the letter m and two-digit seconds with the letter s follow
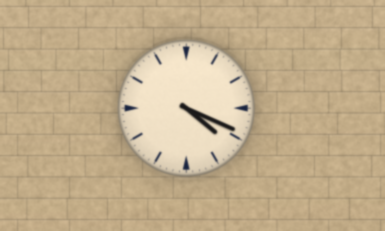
4h19
